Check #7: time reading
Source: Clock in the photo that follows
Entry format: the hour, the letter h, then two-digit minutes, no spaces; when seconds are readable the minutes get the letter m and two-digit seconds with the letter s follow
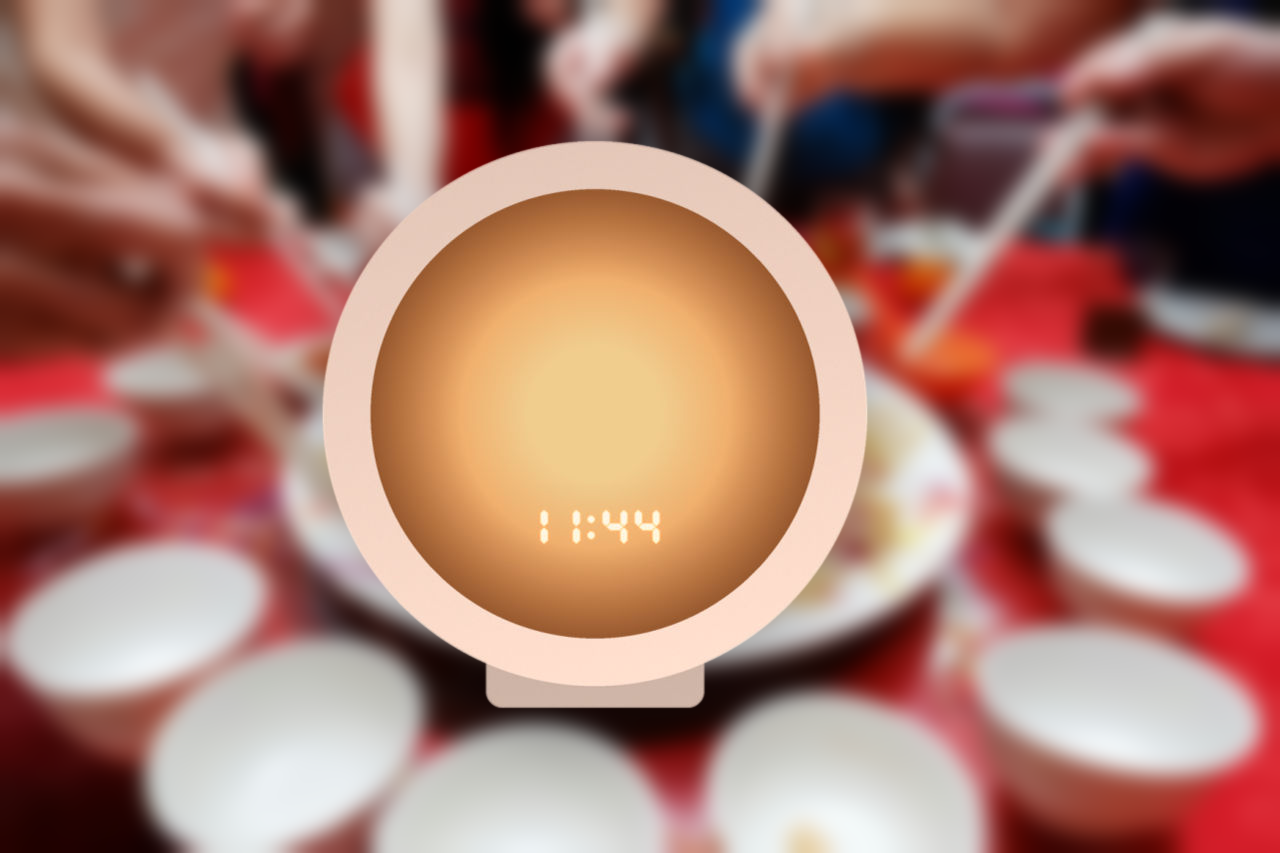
11h44
